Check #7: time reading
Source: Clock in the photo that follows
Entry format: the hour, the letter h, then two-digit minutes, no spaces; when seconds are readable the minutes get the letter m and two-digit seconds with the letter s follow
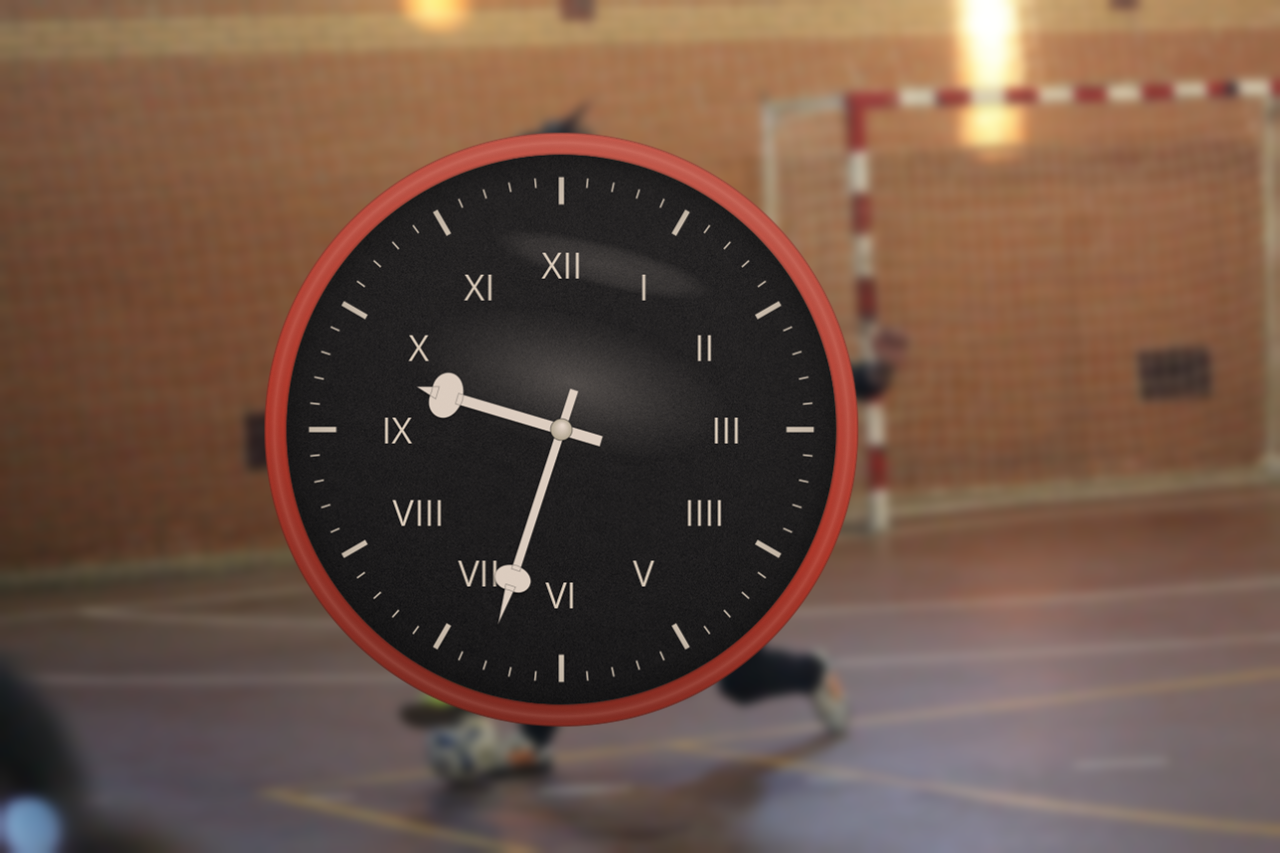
9h33
